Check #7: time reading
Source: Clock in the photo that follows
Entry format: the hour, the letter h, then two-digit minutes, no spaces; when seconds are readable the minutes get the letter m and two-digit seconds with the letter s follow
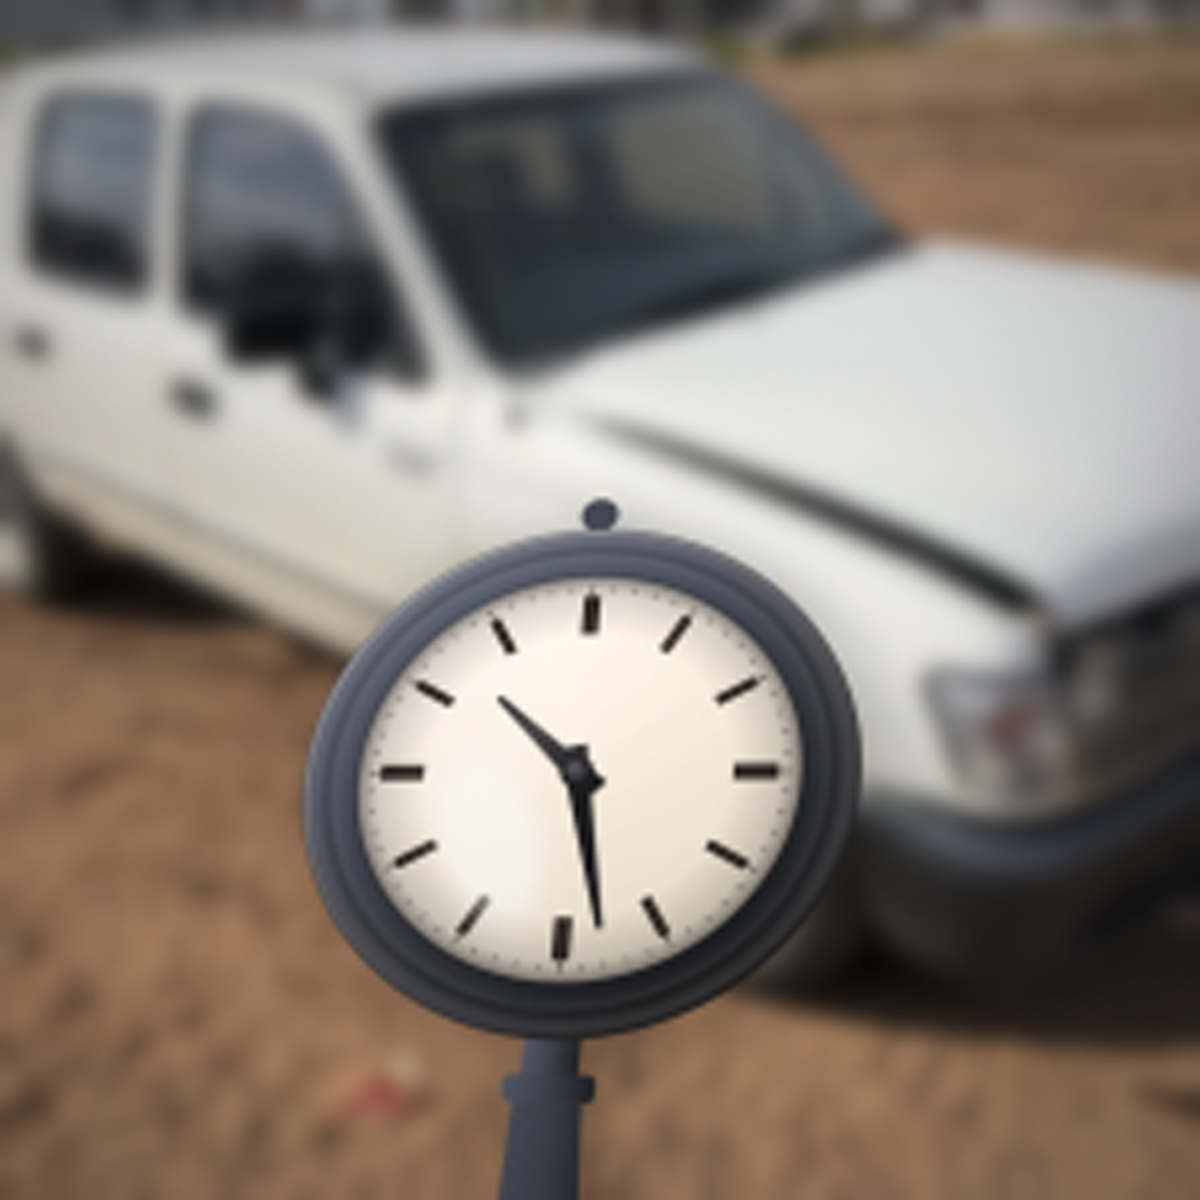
10h28
